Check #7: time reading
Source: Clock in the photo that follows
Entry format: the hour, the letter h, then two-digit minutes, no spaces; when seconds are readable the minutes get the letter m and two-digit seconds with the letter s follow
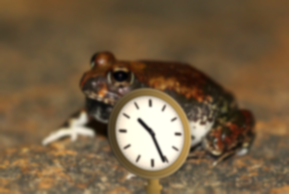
10h26
